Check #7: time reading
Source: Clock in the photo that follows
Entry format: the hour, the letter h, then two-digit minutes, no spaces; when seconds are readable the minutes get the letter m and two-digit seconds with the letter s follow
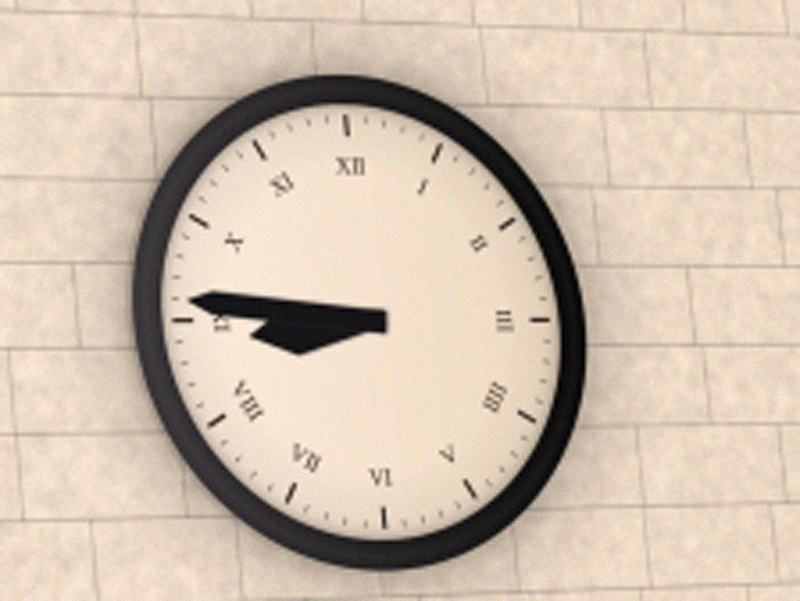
8h46
